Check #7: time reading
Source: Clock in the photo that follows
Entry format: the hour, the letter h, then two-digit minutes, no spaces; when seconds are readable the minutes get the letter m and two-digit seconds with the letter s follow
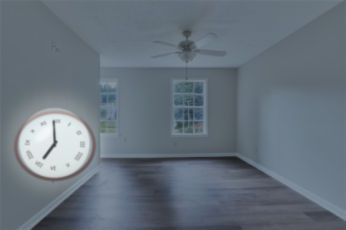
6h59
